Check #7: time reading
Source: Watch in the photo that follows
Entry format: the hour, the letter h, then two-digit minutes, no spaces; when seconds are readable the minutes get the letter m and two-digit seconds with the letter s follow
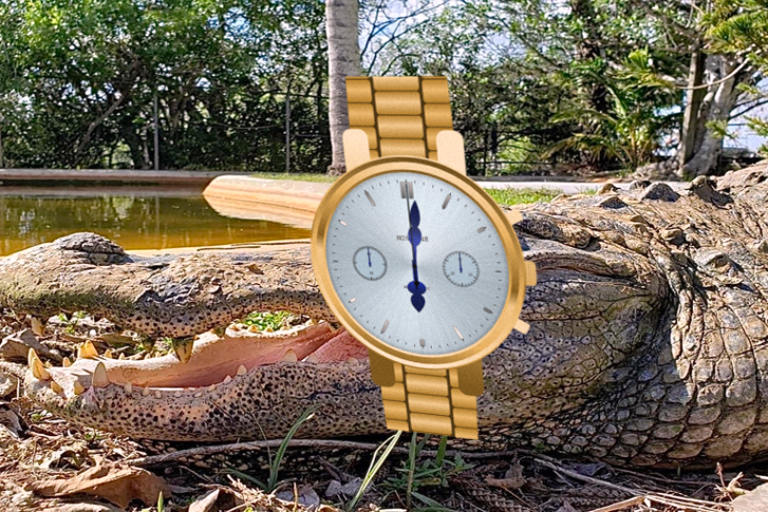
6h01
